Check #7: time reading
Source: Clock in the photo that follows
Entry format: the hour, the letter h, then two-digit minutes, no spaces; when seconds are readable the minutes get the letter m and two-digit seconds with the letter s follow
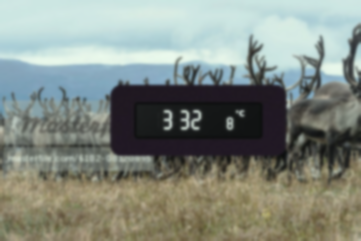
3h32
